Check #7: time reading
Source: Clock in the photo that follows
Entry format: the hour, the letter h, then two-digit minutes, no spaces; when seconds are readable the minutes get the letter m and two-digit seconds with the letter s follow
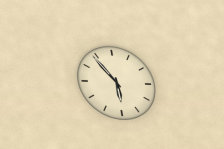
5h54
